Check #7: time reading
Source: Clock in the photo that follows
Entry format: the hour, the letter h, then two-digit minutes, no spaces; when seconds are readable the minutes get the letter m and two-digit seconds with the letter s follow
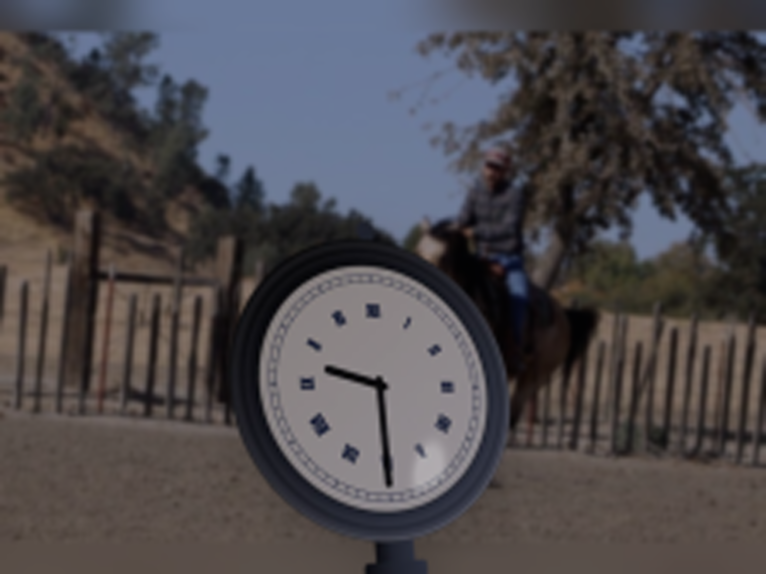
9h30
